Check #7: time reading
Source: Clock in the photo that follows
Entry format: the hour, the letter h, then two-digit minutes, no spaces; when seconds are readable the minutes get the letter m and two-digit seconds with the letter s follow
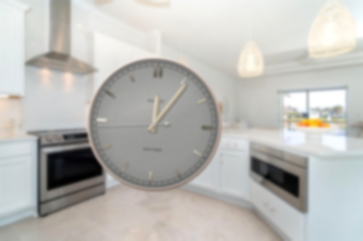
12h05m44s
